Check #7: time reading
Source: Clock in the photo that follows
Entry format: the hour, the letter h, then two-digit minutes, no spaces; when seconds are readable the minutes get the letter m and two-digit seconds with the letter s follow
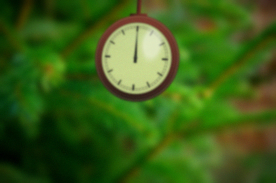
12h00
